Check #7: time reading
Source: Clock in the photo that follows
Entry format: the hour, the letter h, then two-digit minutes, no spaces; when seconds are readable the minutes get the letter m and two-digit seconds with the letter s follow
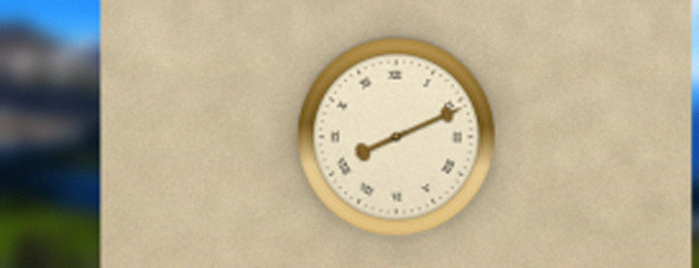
8h11
